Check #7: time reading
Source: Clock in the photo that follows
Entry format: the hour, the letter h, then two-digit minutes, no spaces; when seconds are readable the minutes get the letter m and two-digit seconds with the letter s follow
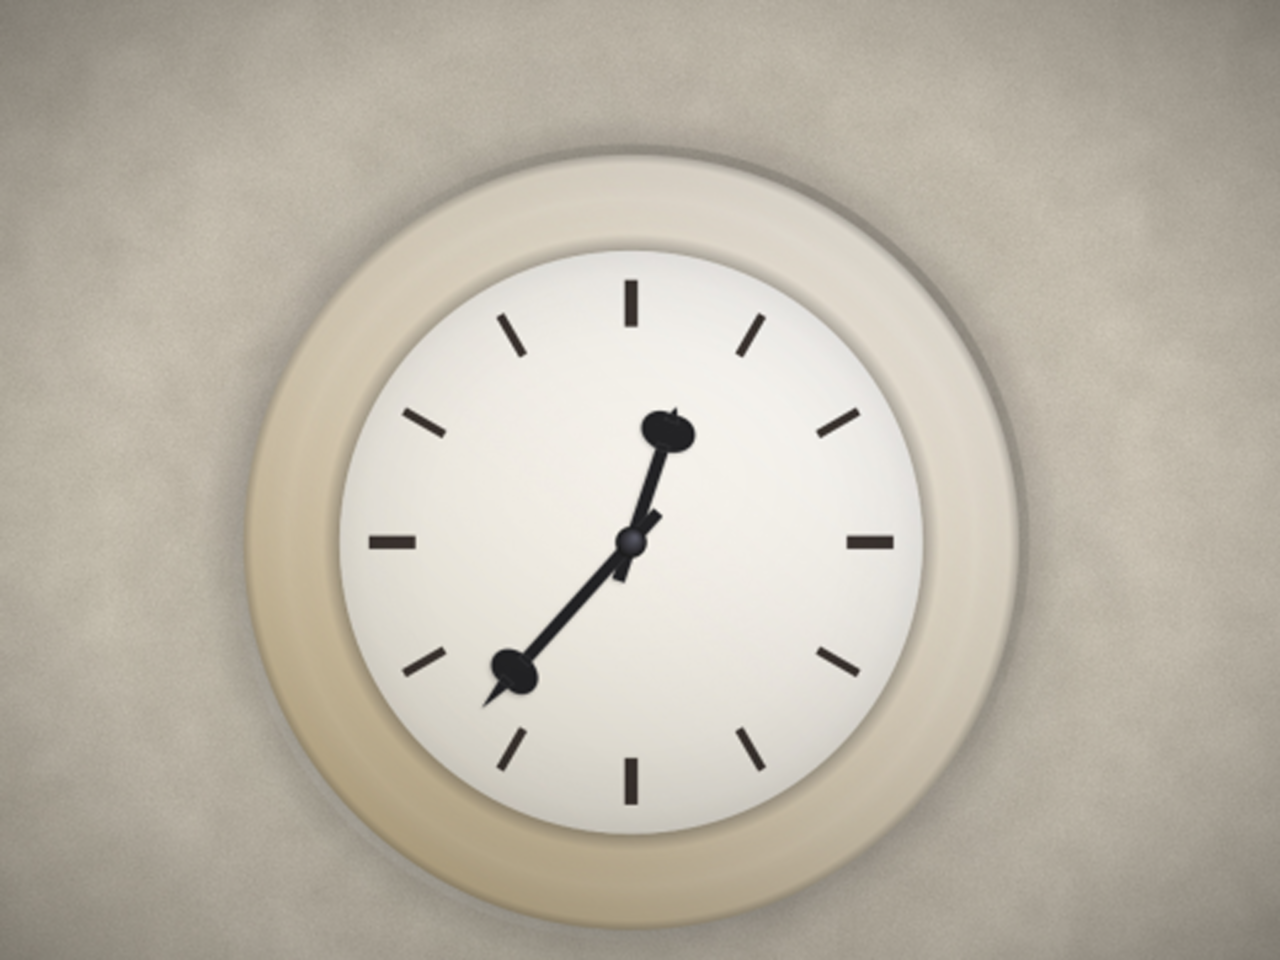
12h37
